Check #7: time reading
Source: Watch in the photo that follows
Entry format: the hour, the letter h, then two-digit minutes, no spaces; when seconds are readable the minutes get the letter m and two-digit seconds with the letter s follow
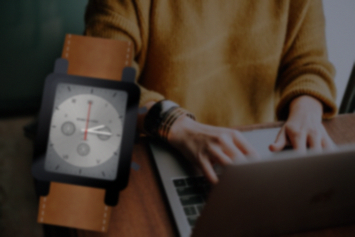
2h15
